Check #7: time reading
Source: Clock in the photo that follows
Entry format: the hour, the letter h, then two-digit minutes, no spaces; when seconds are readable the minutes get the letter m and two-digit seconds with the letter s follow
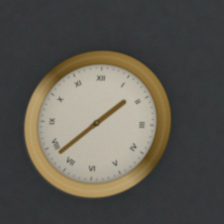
1h38
